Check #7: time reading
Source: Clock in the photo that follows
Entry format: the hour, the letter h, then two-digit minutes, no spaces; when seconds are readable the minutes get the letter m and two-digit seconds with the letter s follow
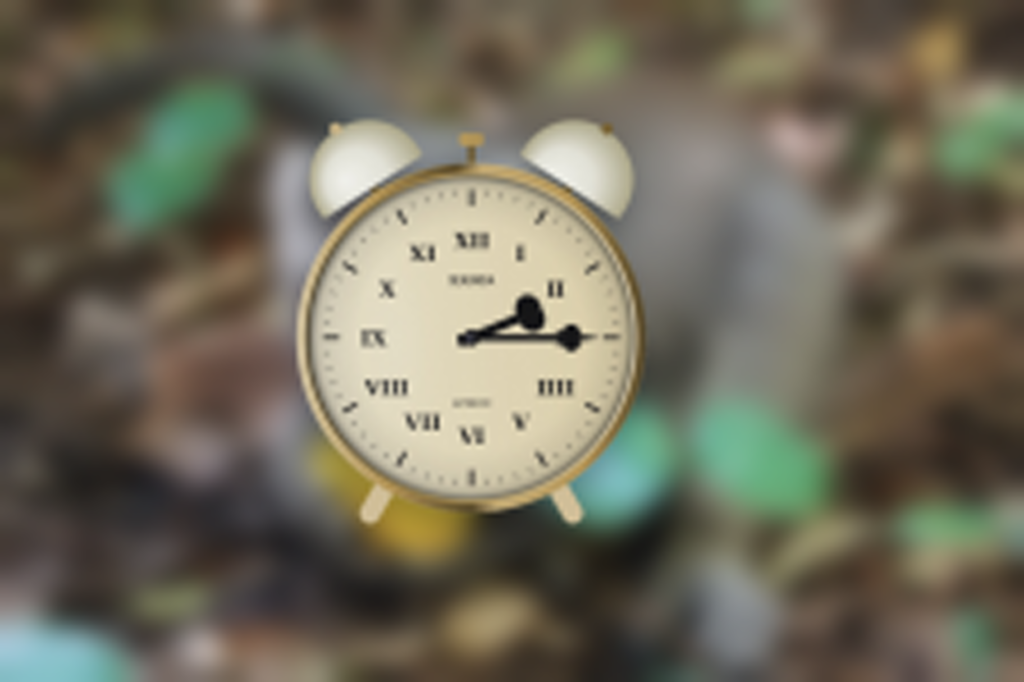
2h15
